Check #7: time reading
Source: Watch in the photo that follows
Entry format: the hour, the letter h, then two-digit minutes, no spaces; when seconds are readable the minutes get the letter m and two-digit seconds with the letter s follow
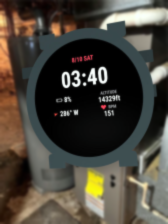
3h40
